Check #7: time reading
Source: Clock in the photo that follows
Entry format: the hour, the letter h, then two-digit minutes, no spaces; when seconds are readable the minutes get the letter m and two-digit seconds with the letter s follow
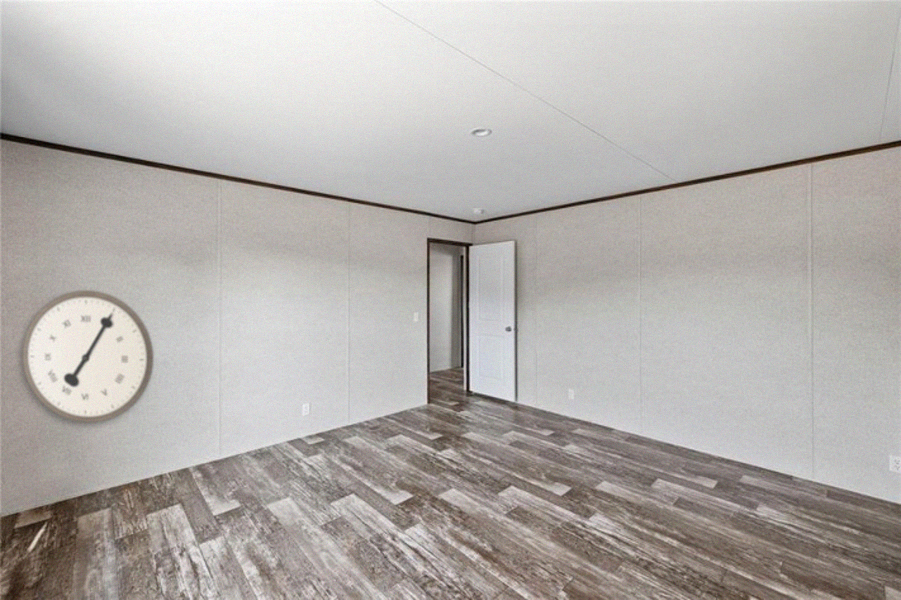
7h05
